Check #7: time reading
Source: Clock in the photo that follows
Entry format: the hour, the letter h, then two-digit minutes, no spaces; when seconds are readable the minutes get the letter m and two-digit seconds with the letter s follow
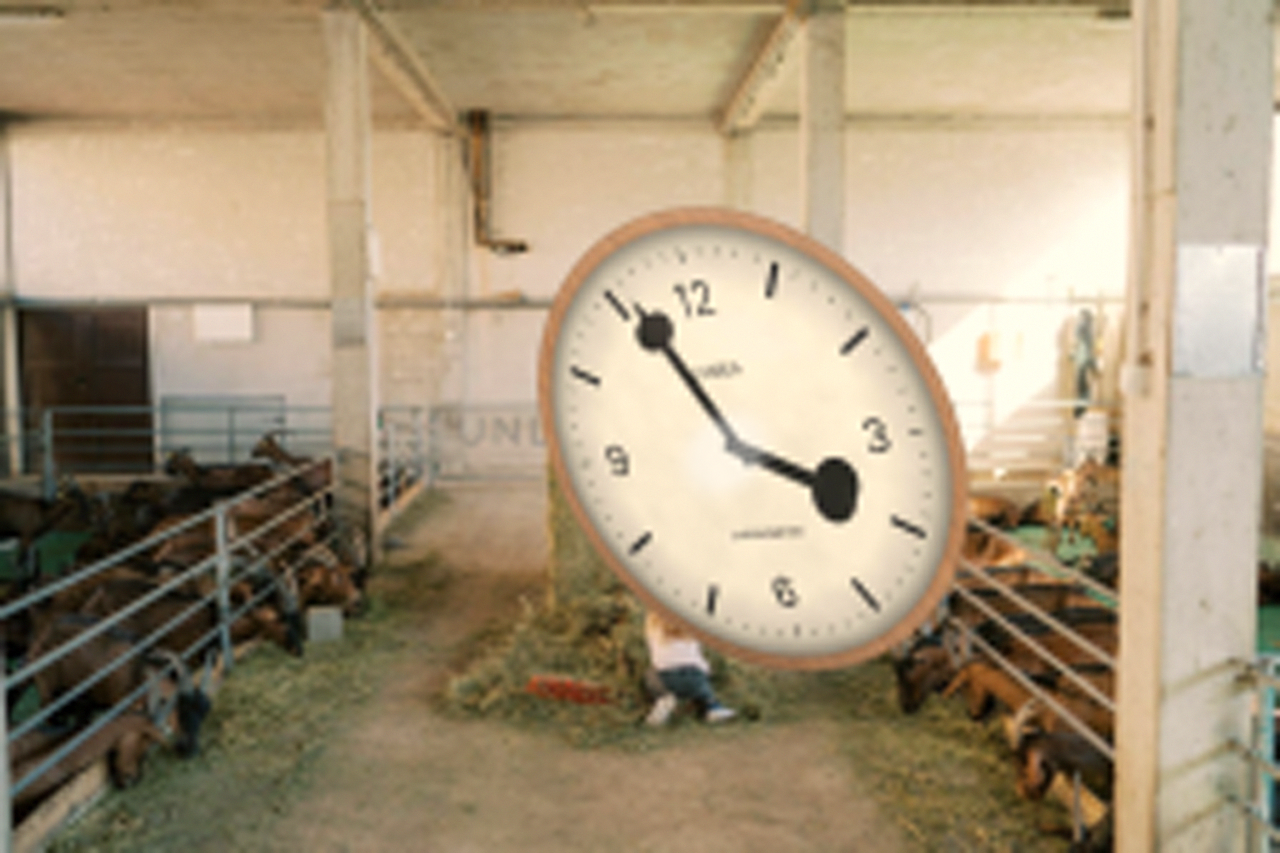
3h56
